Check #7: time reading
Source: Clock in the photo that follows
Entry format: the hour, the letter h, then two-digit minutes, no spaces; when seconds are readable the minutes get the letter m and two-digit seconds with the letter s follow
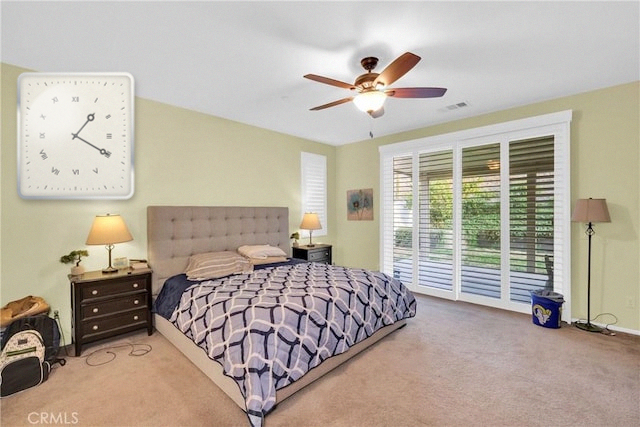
1h20
